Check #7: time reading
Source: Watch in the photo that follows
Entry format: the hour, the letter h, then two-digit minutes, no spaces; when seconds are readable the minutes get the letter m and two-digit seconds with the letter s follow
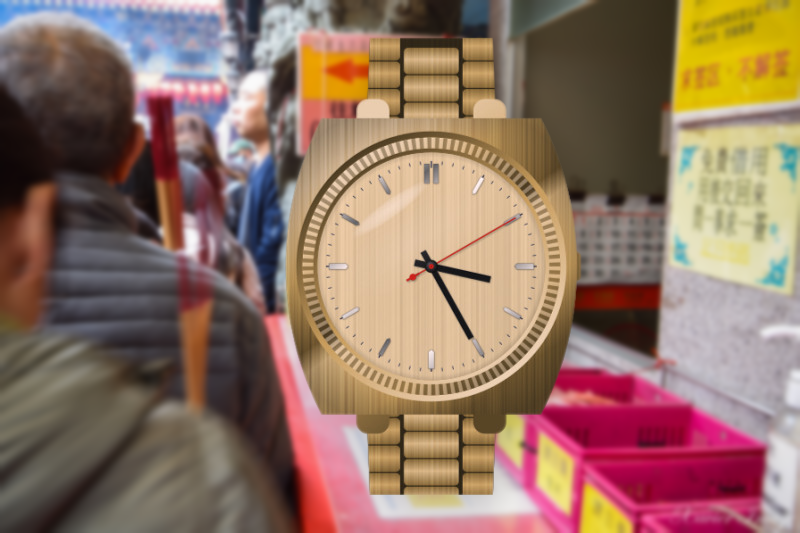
3h25m10s
